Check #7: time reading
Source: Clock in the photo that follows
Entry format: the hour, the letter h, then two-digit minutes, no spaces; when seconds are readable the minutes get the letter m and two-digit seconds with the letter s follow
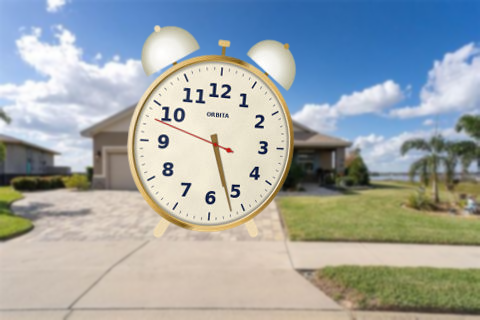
5h26m48s
